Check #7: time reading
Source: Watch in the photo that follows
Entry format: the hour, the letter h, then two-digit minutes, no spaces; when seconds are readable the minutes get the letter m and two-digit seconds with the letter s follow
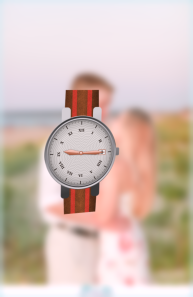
9h15
